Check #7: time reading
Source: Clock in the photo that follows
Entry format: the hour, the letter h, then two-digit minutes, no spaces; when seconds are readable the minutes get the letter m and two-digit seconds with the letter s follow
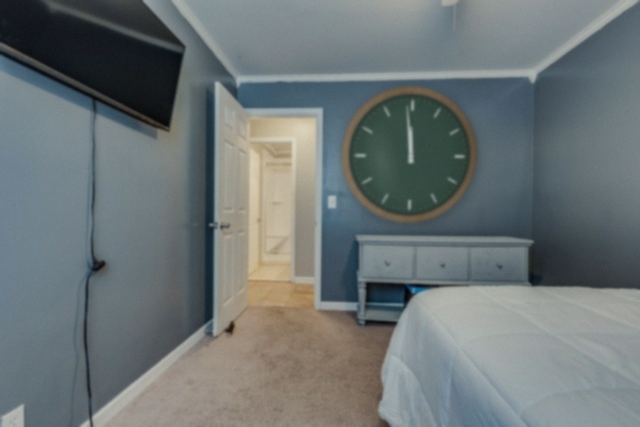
11h59
